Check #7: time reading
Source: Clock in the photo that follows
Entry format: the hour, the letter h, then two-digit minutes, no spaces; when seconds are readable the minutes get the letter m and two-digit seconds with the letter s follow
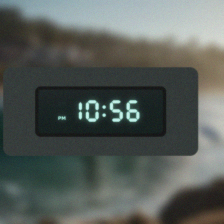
10h56
